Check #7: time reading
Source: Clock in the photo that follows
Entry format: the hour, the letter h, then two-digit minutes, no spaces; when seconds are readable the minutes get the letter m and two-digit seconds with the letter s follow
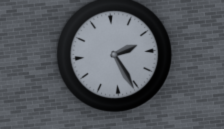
2h26
